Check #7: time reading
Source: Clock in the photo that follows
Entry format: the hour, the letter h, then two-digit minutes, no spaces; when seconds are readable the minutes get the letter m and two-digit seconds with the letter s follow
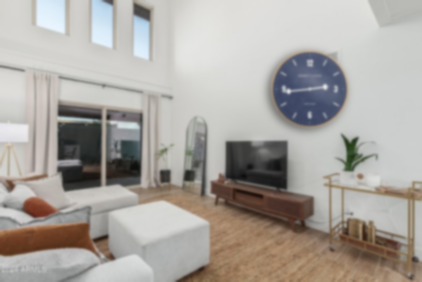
2h44
